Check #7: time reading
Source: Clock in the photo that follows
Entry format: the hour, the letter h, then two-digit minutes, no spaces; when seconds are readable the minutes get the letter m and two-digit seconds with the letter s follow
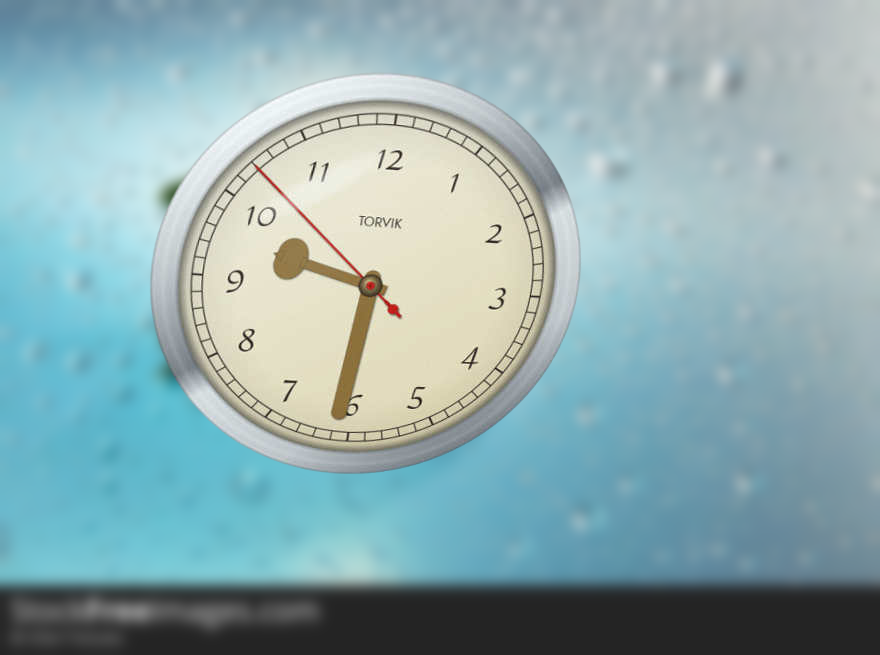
9h30m52s
